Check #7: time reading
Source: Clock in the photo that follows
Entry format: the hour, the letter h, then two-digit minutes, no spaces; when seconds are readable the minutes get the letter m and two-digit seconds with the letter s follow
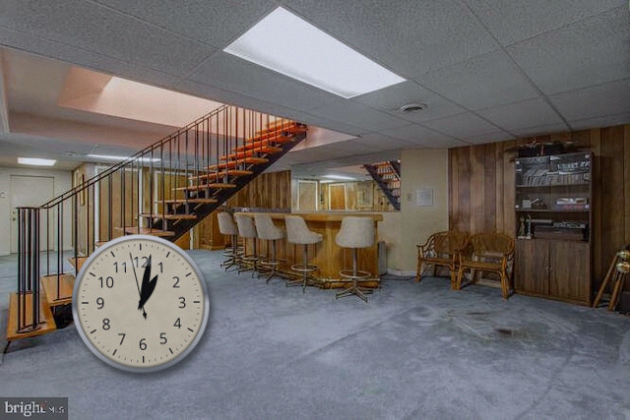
1h01m58s
